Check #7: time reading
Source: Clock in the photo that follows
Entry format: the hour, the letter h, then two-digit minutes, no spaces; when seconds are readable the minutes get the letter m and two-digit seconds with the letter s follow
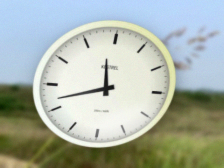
11h42
